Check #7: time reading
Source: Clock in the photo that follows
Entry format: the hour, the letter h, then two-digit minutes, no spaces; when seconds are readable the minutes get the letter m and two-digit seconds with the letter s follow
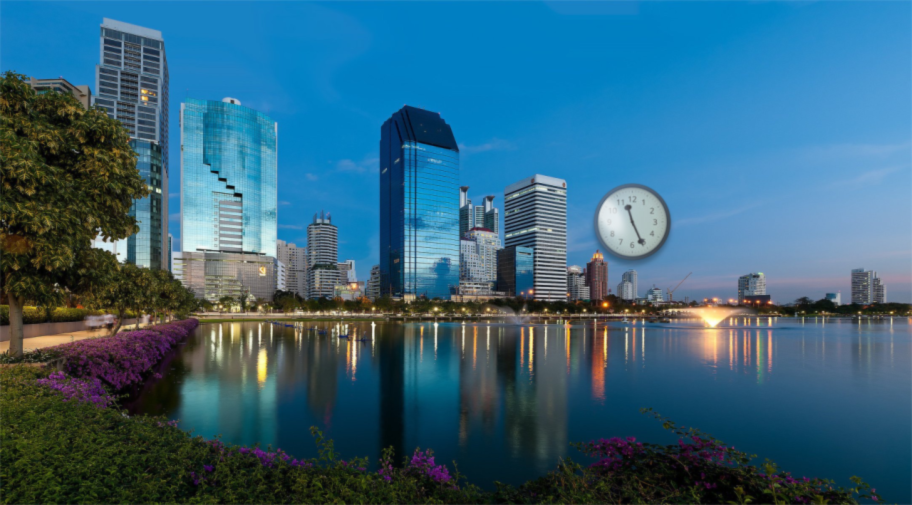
11h26
